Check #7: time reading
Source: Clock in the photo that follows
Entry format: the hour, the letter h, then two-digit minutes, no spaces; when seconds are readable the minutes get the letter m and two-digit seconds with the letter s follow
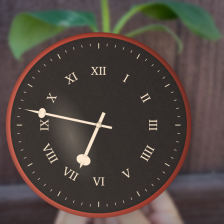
6h47
